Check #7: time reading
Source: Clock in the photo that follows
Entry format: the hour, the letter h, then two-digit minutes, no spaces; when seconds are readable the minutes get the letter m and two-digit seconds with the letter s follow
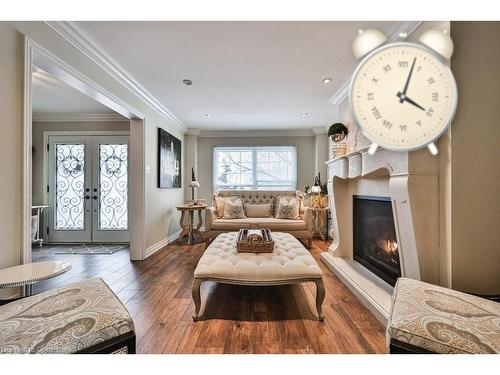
4h03
